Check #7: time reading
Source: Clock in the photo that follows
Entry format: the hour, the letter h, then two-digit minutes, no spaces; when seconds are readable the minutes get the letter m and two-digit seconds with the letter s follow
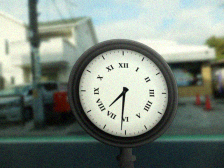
7h31
